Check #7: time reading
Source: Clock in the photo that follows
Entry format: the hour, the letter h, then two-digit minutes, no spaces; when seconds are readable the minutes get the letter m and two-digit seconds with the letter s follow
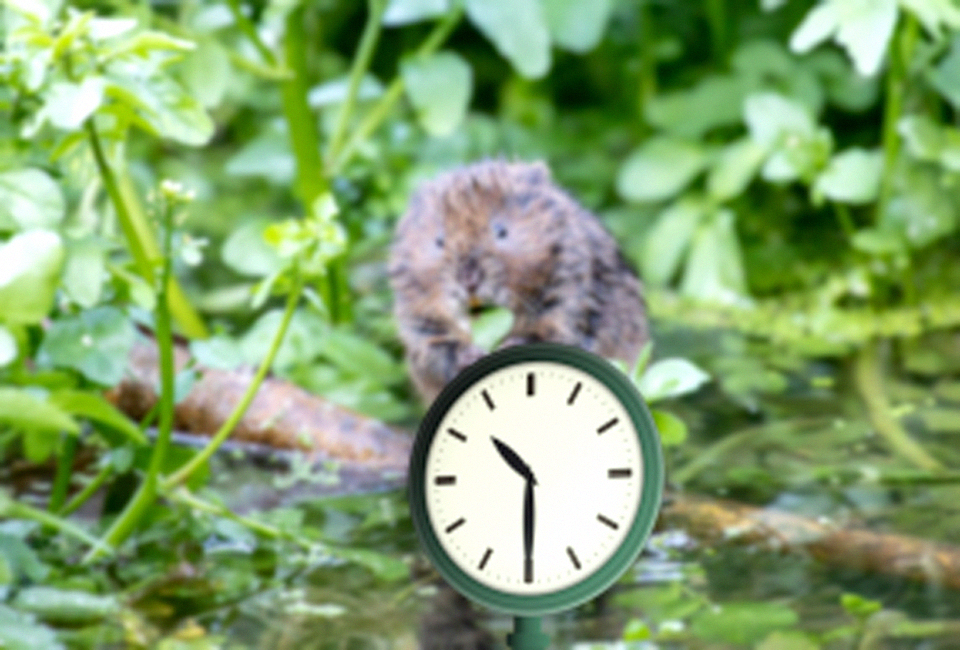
10h30
